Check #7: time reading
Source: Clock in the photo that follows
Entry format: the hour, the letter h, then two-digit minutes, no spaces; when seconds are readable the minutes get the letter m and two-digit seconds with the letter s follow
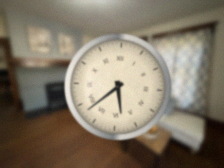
5h38
